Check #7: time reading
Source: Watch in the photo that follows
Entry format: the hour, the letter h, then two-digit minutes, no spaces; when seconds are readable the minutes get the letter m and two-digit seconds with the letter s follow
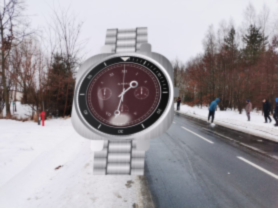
1h32
